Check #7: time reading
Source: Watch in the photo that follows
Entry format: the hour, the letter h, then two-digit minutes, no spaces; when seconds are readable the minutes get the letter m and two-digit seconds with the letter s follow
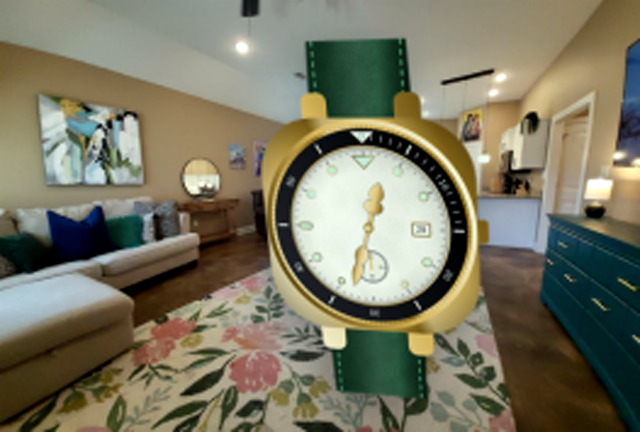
12h33
